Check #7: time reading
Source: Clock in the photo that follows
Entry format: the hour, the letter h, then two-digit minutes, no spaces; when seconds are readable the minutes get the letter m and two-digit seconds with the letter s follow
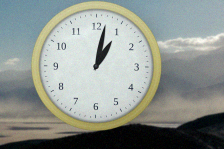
1h02
